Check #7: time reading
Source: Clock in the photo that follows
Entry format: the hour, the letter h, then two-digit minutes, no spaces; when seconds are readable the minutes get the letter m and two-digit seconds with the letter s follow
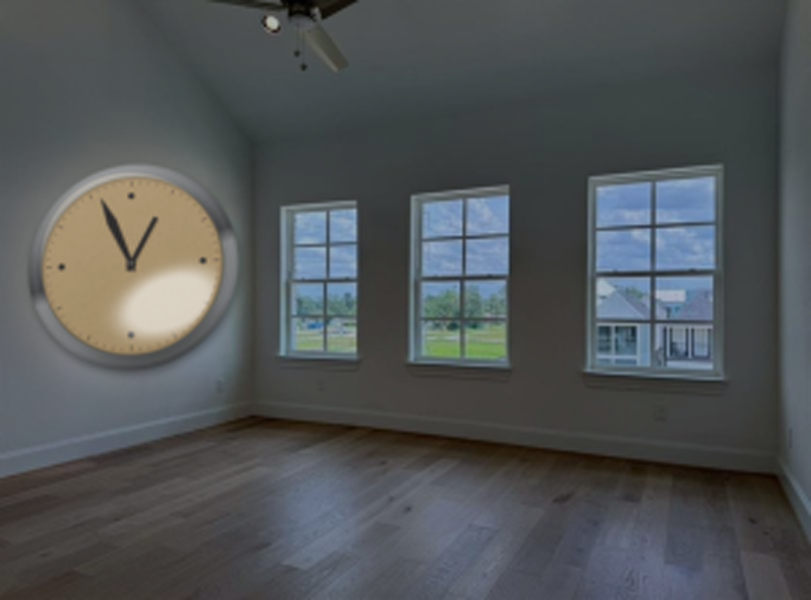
12h56
